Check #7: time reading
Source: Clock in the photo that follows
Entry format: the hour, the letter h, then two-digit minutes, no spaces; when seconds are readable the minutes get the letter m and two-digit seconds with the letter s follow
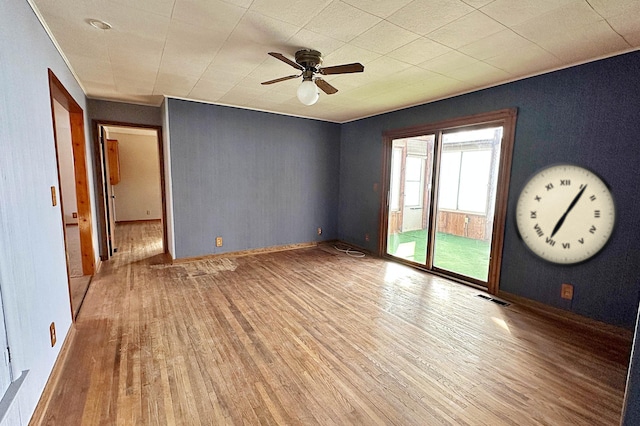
7h06
